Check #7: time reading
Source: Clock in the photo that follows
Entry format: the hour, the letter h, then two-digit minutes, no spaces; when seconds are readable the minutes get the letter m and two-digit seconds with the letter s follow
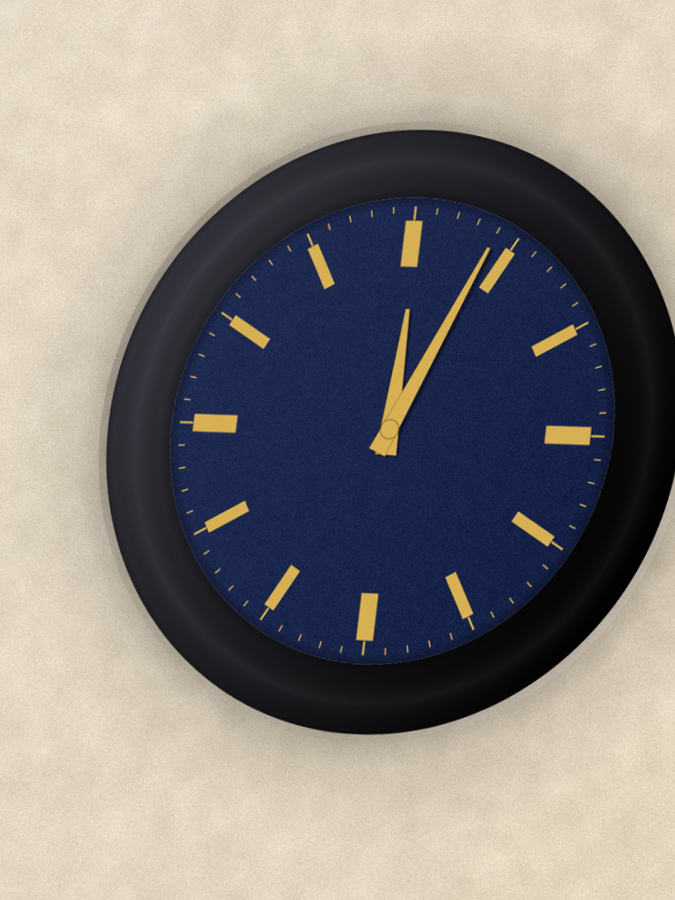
12h04
